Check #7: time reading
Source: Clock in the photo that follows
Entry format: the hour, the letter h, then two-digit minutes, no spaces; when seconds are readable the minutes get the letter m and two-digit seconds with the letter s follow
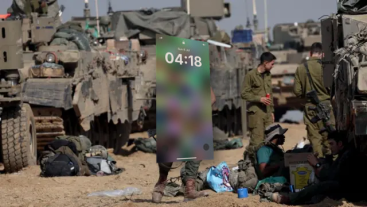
4h18
